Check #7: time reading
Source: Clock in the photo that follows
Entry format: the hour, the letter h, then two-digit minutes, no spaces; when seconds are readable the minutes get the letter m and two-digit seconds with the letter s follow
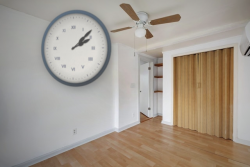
2h08
